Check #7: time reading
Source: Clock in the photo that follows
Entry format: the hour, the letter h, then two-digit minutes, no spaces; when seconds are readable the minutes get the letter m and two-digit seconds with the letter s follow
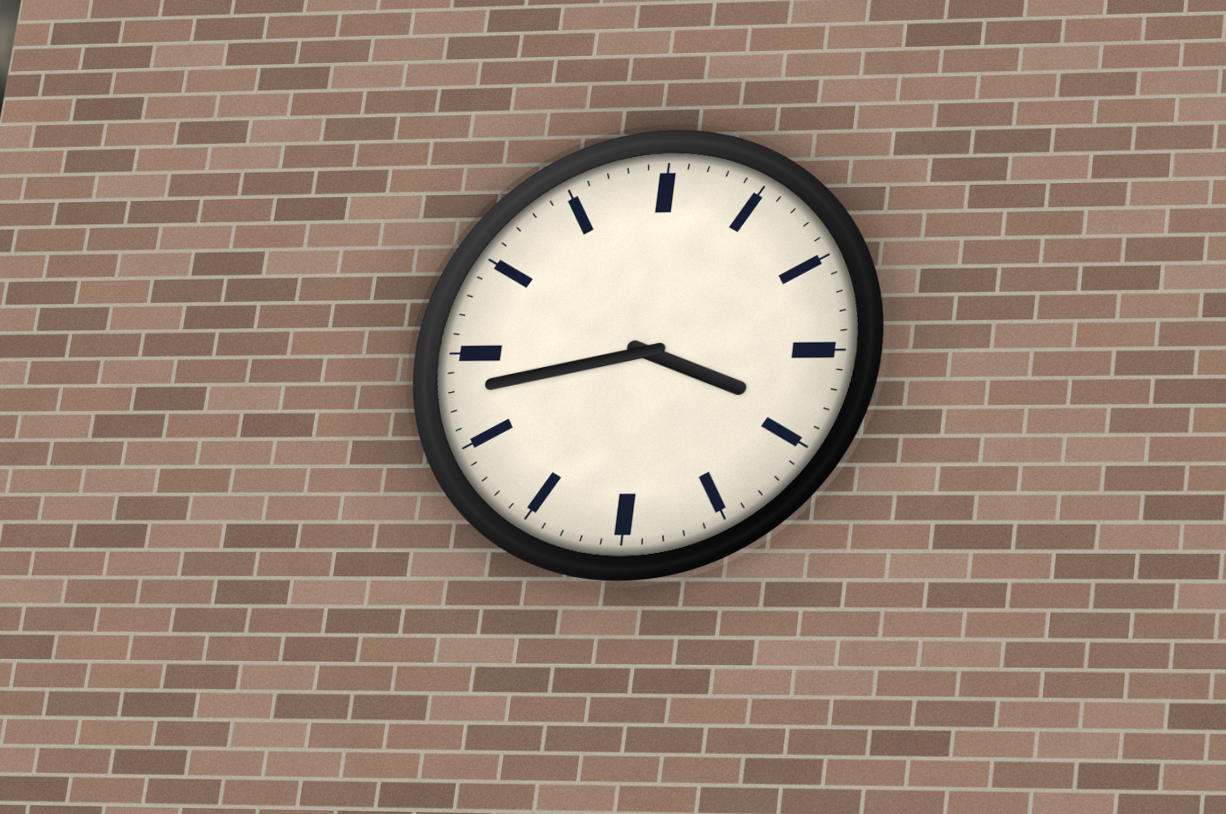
3h43
